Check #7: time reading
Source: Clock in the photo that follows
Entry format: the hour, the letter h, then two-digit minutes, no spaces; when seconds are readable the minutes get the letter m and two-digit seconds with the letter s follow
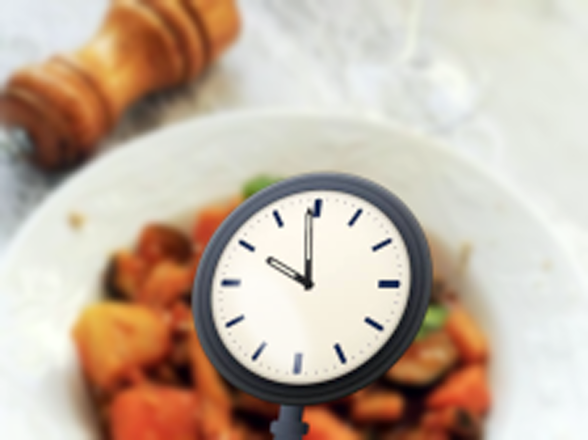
9h59
